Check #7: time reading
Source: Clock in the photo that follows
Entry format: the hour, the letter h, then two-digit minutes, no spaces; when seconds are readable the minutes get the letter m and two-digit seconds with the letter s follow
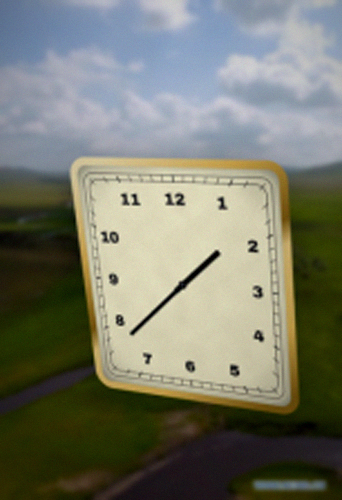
1h38
